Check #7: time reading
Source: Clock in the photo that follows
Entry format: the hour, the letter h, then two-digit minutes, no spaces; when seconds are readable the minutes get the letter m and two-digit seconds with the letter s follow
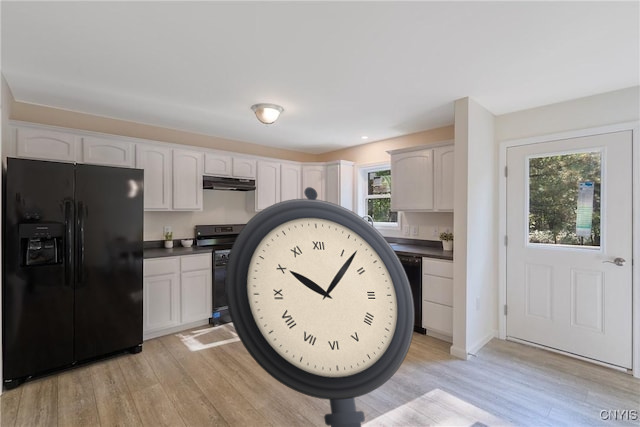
10h07
